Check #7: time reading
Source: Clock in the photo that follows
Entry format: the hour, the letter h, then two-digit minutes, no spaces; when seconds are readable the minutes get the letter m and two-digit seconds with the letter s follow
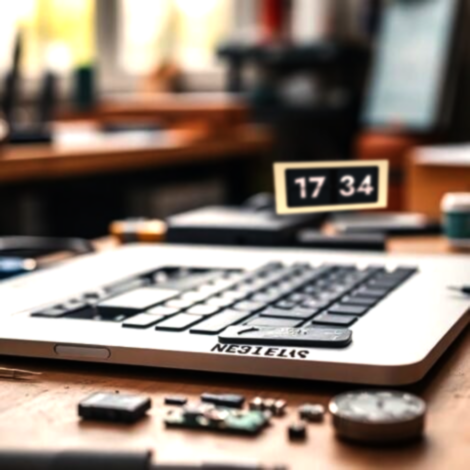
17h34
